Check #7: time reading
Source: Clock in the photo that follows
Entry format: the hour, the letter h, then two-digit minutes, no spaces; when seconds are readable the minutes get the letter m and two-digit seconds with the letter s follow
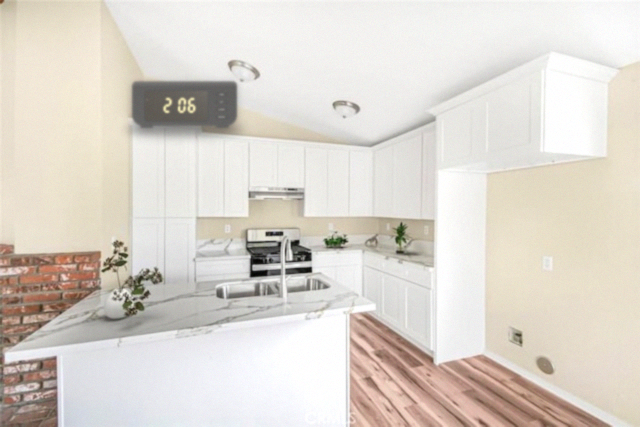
2h06
